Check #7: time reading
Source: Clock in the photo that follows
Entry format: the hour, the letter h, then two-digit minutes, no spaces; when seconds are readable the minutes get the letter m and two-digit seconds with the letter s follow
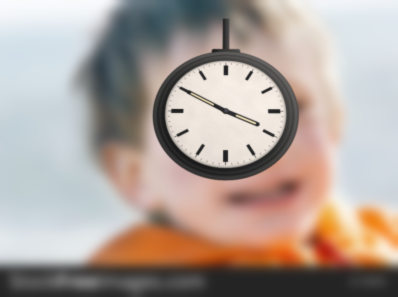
3h50
